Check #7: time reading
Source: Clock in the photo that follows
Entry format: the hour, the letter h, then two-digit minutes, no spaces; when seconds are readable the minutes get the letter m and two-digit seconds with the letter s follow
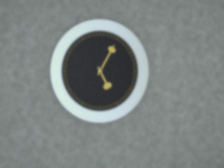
5h05
